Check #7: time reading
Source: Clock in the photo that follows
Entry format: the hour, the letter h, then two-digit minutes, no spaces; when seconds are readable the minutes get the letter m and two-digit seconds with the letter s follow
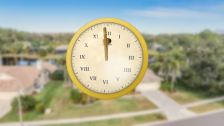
11h59
